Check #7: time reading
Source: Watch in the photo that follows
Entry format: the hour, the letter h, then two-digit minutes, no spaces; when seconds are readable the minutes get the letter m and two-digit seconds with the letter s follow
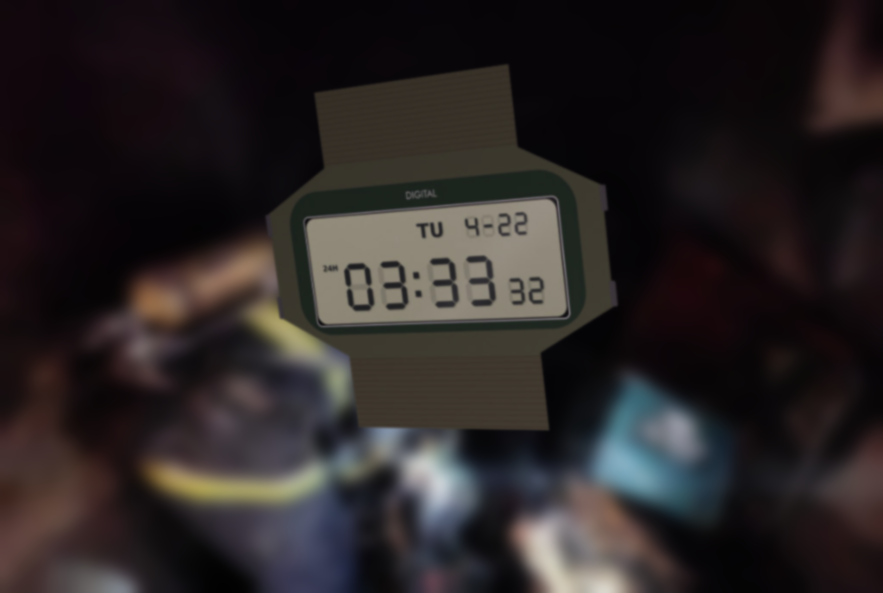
3h33m32s
